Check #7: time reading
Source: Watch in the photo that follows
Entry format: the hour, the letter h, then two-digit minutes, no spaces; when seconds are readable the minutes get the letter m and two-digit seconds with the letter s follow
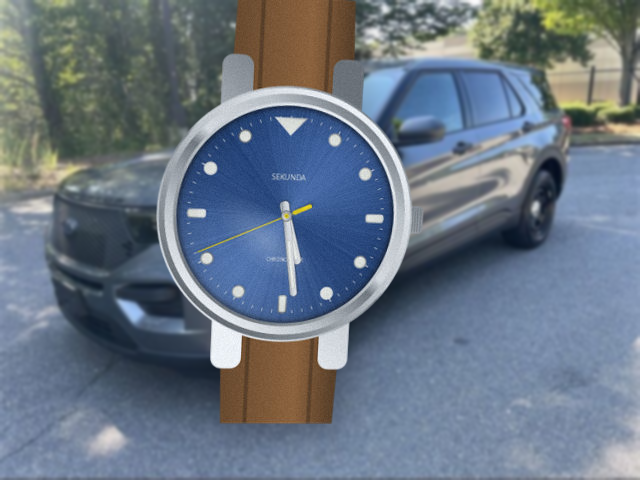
5h28m41s
